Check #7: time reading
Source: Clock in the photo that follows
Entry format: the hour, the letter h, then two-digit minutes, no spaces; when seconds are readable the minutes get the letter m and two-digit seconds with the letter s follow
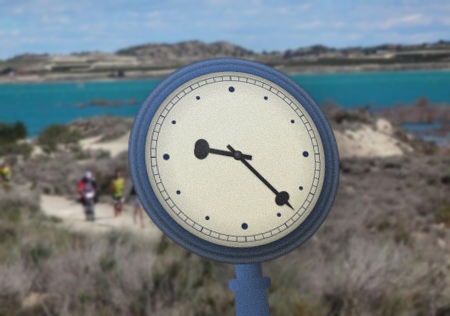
9h23
